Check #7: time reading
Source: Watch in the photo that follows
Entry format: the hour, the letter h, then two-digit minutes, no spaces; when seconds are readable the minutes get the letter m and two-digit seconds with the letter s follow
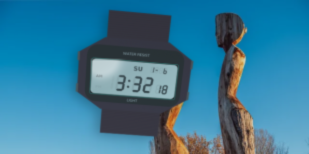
3h32m18s
